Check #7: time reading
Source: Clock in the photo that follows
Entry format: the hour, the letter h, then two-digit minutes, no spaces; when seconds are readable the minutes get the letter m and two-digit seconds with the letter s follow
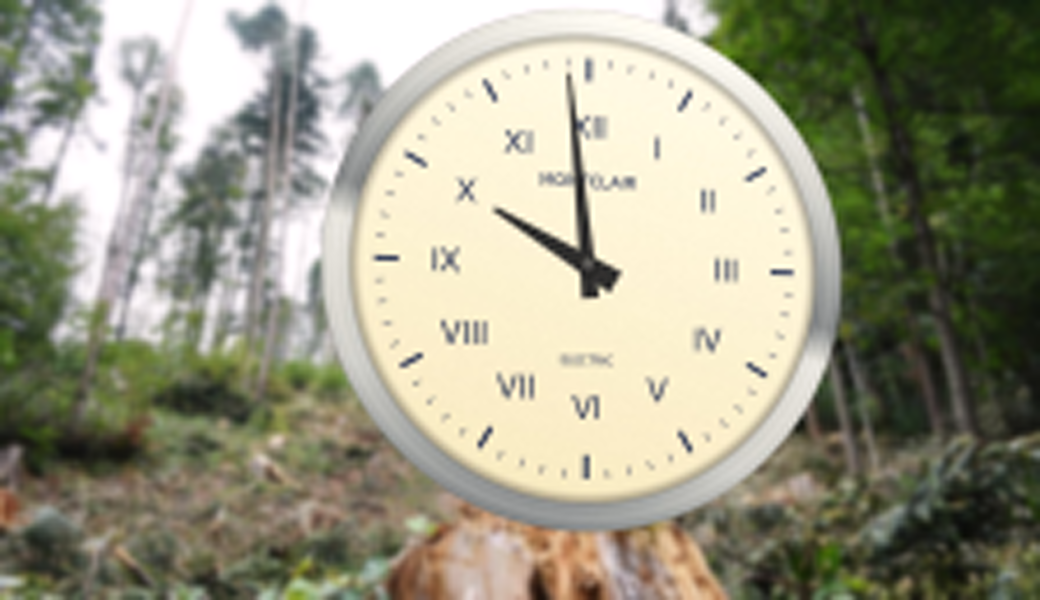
9h59
